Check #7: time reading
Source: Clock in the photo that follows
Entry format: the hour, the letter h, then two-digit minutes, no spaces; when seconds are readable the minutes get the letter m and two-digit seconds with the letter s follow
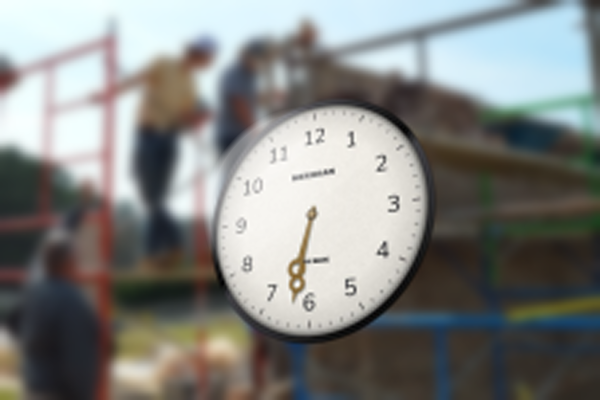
6h32
